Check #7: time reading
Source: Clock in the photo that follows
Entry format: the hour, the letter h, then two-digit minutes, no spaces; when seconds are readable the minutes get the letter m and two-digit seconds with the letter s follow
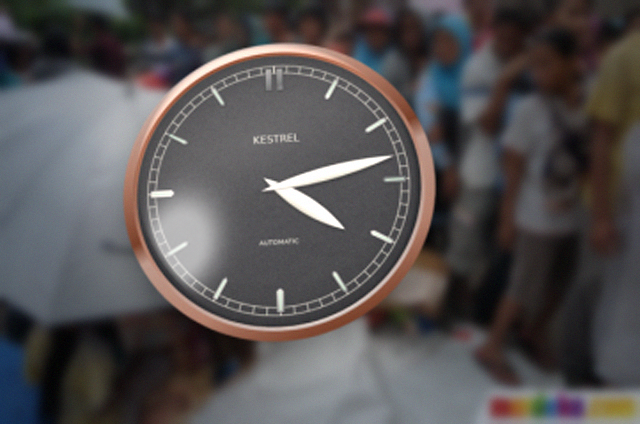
4h13
